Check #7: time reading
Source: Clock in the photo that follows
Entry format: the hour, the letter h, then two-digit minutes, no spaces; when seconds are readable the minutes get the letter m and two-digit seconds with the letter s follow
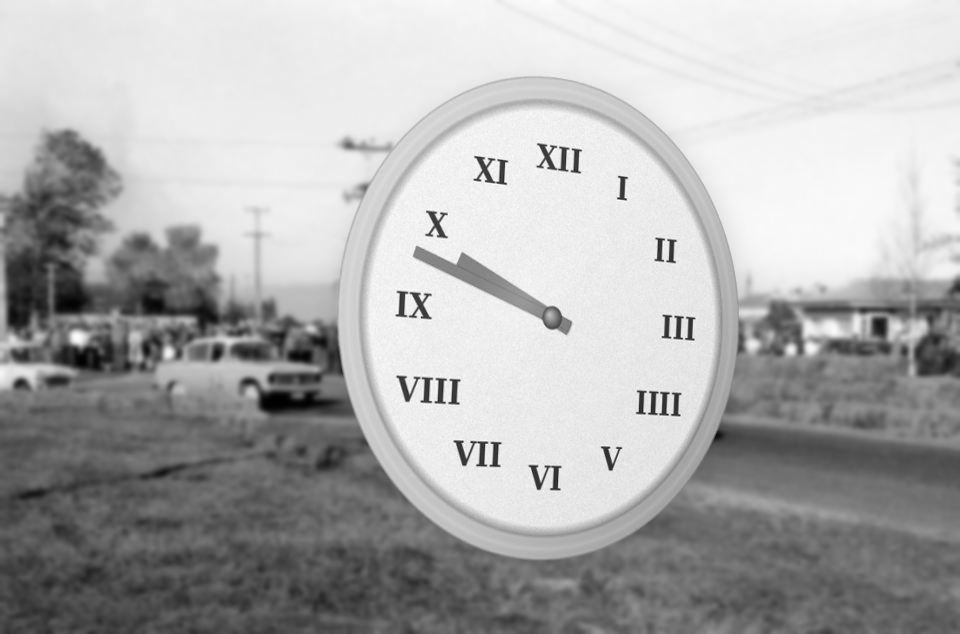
9h48
